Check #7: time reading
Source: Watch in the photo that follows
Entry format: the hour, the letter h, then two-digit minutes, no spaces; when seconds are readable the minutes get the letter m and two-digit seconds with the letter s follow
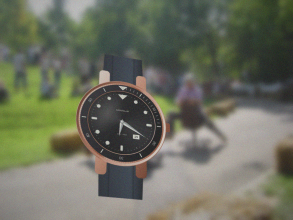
6h20
